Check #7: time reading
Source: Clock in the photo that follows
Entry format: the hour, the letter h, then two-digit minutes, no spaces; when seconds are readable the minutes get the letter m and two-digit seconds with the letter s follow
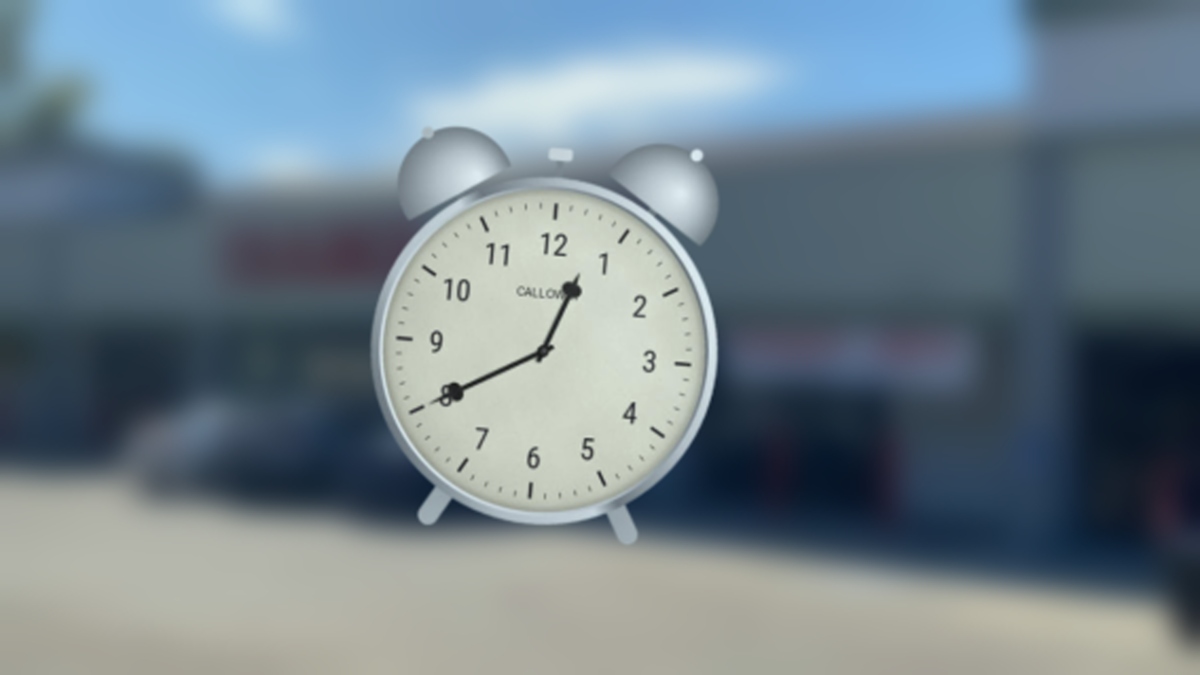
12h40
